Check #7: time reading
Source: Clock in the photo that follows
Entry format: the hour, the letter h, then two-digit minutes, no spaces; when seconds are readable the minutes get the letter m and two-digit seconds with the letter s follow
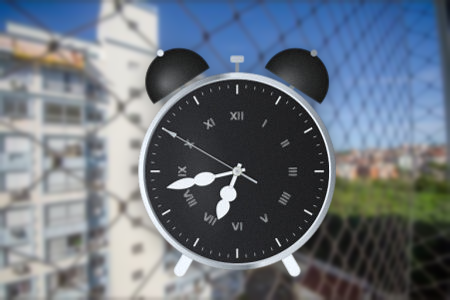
6h42m50s
